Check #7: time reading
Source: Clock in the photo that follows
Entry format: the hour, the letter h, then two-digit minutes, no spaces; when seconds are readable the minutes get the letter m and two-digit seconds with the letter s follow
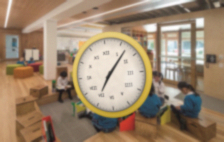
7h07
